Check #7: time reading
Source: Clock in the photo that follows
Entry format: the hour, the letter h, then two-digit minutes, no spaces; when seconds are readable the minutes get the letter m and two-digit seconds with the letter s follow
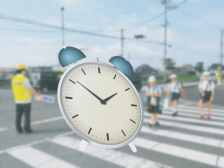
1h51
